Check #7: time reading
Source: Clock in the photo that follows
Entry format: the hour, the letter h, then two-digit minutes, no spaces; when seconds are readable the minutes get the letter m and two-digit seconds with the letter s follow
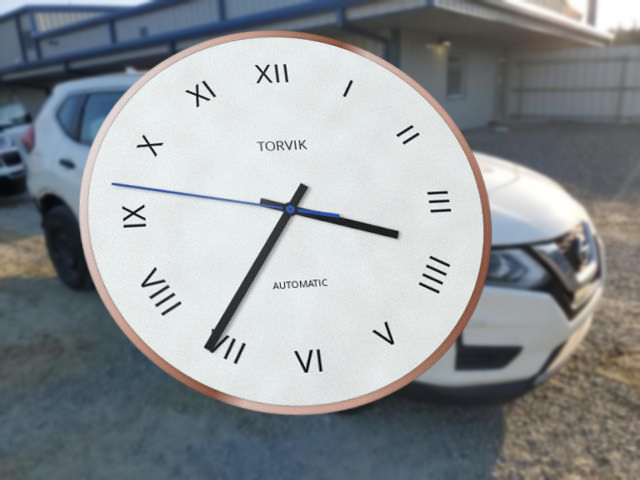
3h35m47s
